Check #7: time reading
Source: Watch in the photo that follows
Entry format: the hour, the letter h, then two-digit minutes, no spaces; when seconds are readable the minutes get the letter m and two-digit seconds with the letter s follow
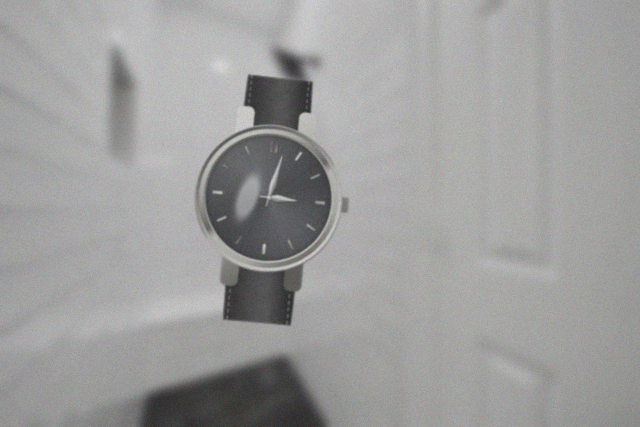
3h02
